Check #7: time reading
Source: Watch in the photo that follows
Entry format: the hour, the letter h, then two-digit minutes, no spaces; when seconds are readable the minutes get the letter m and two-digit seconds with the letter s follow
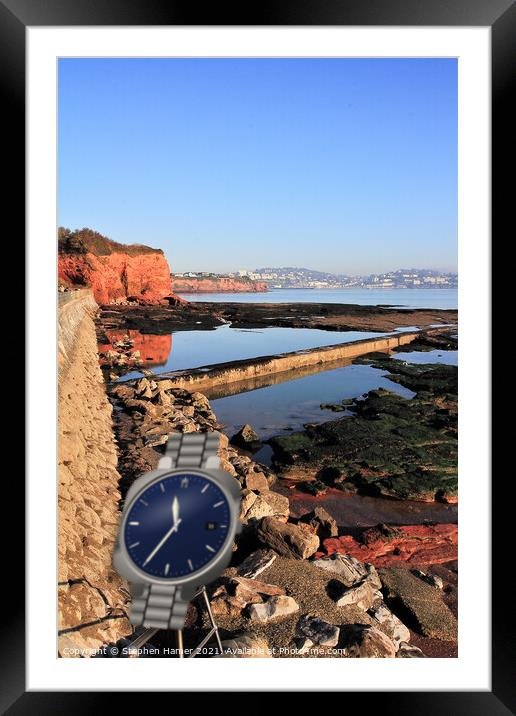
11h35
